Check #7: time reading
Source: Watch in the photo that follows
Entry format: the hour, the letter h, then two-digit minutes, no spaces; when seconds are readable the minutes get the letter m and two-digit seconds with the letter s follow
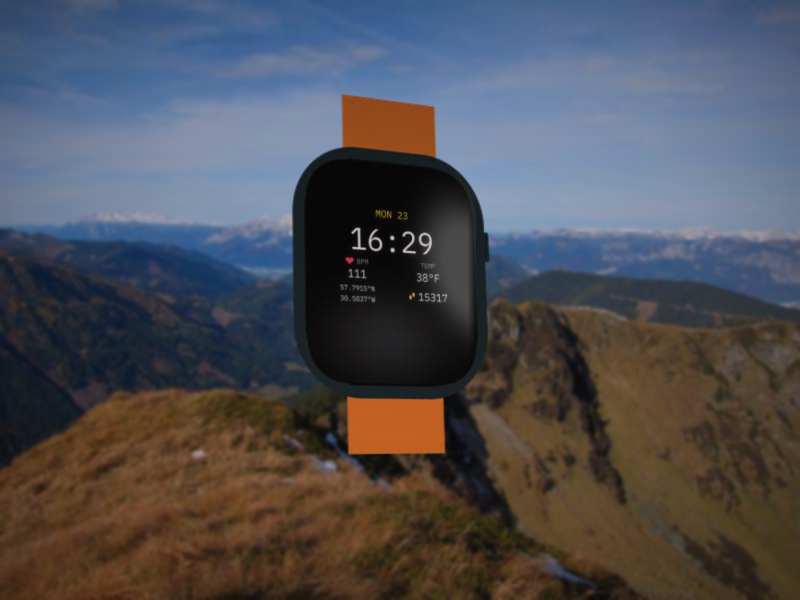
16h29
